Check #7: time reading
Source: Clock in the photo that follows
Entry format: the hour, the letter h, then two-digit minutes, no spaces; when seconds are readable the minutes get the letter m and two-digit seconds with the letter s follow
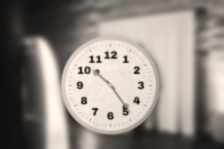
10h24
